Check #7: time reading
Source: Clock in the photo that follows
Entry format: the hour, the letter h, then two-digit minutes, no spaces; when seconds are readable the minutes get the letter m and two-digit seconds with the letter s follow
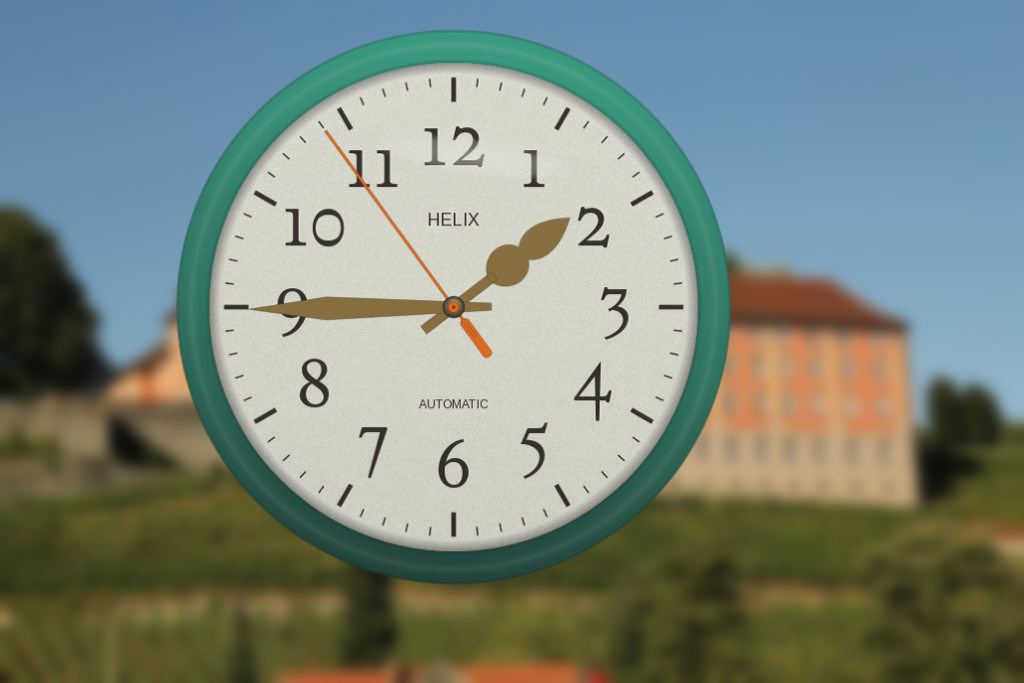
1h44m54s
